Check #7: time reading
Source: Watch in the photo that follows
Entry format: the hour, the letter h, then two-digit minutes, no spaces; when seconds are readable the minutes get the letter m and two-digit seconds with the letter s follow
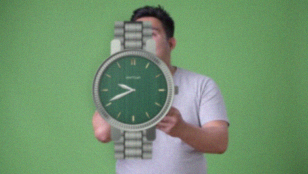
9h41
